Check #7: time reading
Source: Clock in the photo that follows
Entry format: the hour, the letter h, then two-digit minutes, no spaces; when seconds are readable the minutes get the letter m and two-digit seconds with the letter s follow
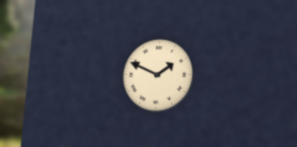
1h49
